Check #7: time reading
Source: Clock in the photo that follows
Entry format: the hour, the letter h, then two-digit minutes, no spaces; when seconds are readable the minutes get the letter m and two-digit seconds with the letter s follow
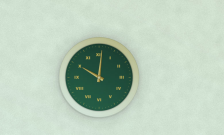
10h01
